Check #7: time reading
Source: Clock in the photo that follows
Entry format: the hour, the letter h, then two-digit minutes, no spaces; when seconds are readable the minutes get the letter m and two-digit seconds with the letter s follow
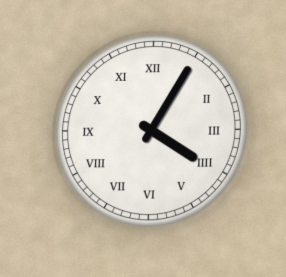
4h05
